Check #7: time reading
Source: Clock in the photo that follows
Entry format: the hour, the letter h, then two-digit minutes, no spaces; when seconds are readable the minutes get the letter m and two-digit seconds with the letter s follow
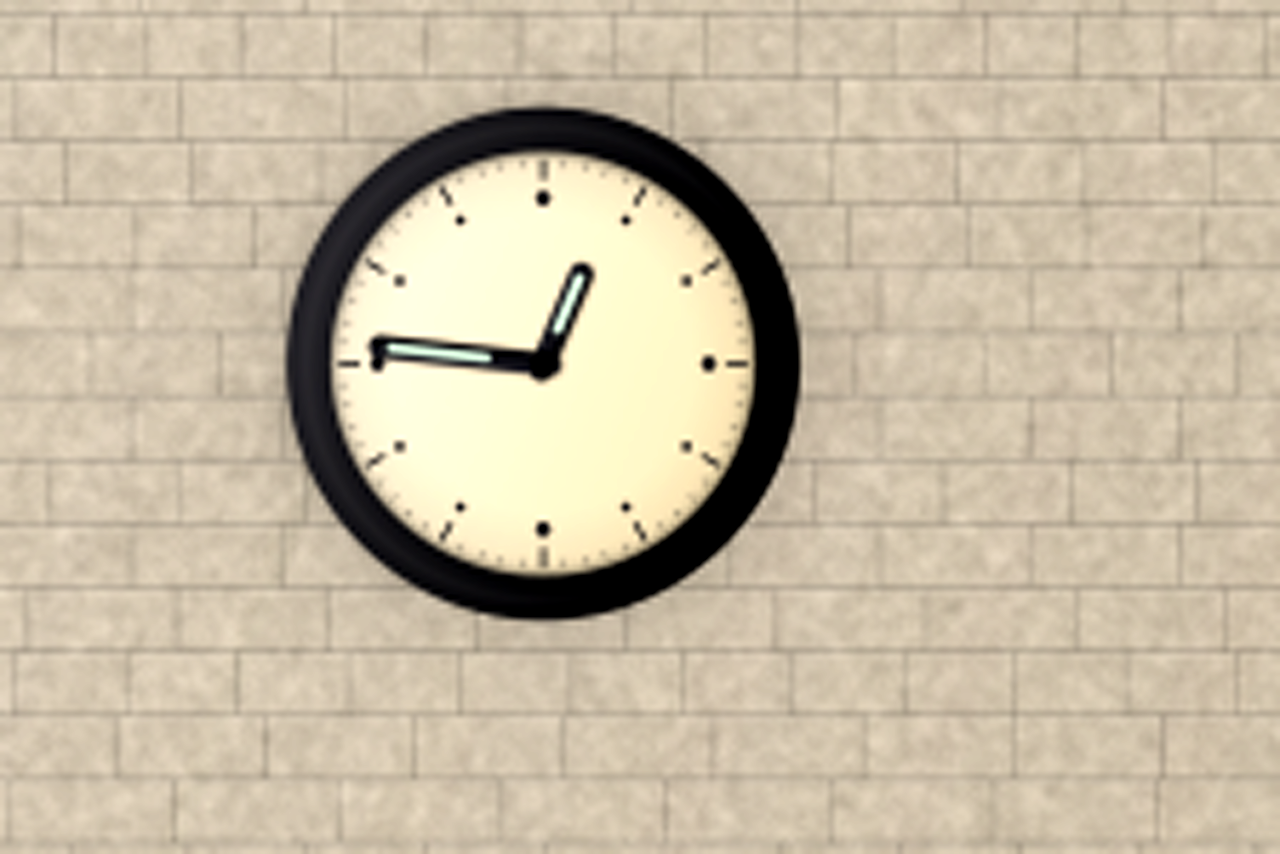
12h46
